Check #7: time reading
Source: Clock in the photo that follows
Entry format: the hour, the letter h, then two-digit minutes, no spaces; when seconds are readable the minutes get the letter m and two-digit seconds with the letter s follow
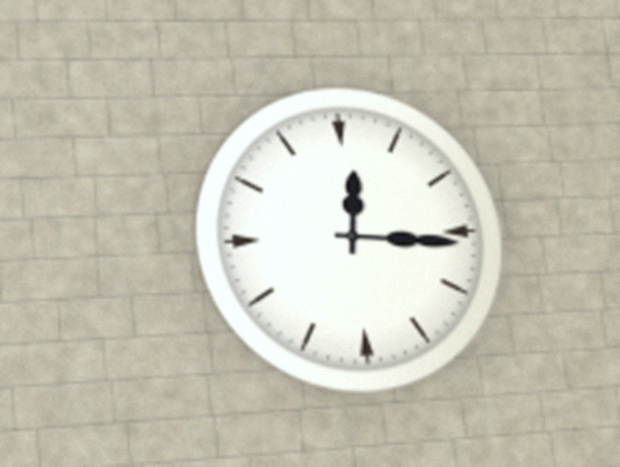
12h16
